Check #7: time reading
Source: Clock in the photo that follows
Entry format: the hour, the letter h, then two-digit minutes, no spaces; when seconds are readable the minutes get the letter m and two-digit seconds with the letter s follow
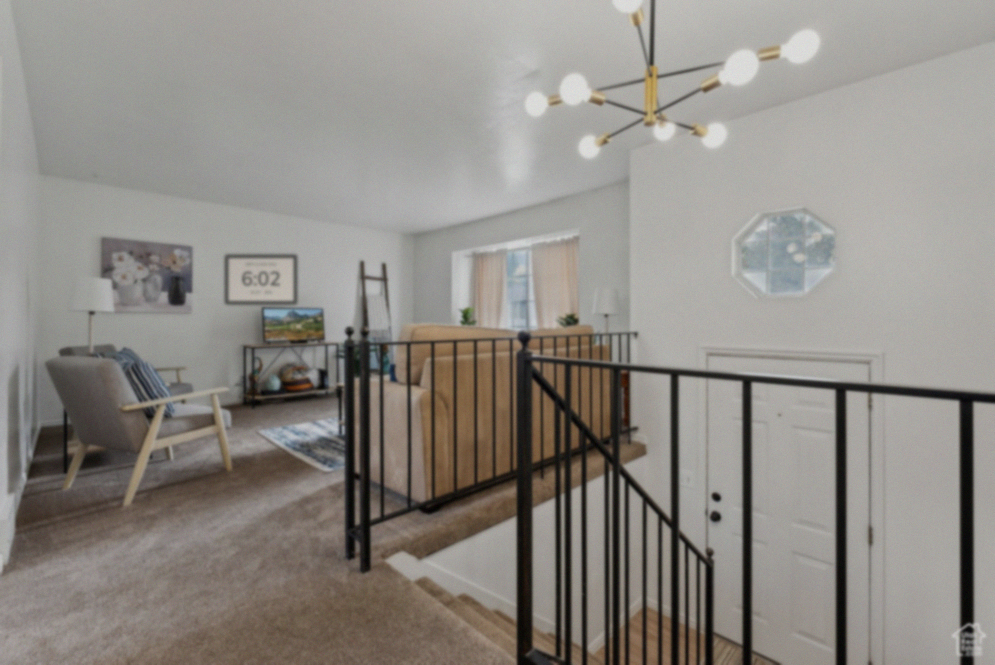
6h02
